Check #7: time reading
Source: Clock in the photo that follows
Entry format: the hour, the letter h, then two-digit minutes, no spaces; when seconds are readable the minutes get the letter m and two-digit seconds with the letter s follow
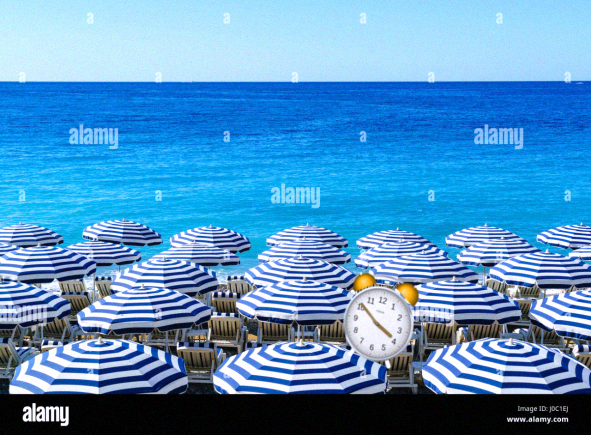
3h51
